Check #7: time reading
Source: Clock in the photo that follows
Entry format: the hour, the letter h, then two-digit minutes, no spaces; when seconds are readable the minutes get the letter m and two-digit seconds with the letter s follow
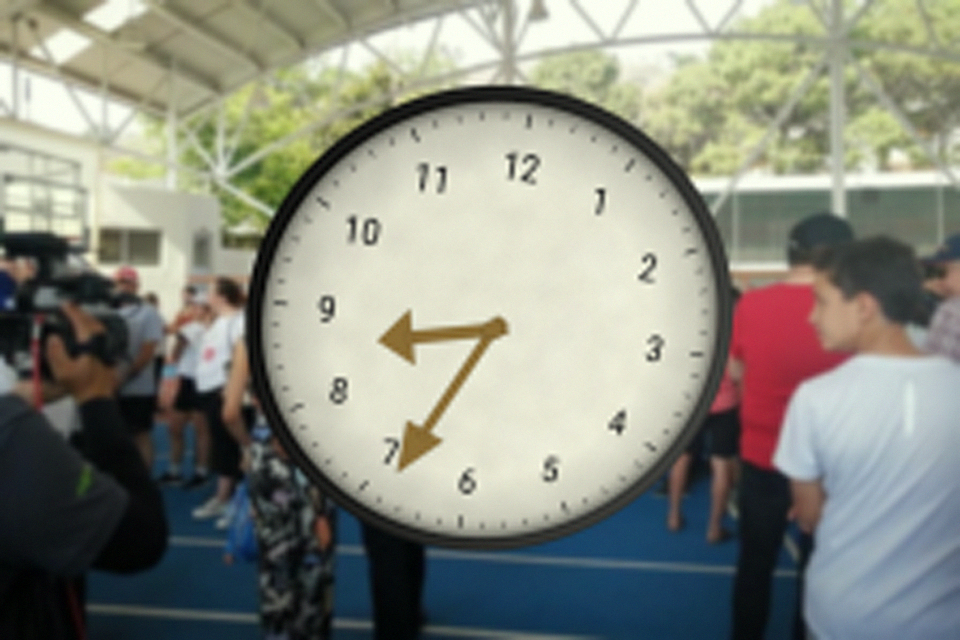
8h34
